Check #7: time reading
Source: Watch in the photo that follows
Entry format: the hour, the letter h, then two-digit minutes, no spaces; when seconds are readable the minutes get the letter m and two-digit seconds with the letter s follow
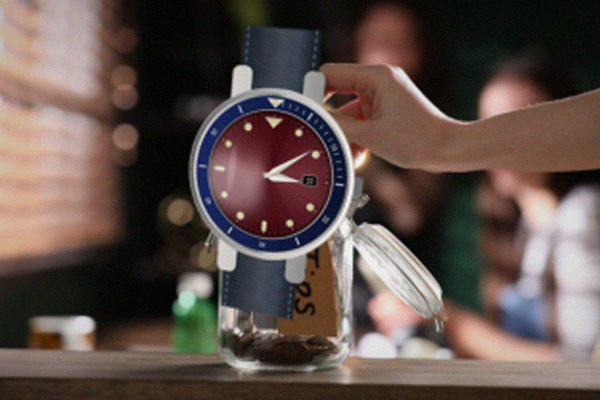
3h09
